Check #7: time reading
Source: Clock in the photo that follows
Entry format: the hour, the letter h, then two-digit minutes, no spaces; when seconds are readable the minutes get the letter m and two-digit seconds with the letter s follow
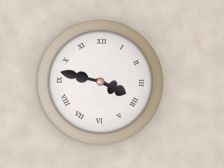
3h47
